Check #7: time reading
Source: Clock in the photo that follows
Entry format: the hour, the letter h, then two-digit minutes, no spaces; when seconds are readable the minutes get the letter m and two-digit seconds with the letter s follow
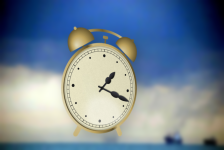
1h18
